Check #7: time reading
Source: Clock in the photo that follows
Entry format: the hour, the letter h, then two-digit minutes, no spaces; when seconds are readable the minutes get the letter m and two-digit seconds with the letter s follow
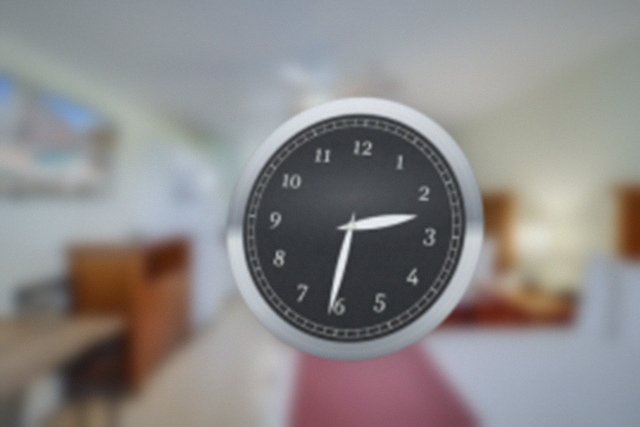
2h31
